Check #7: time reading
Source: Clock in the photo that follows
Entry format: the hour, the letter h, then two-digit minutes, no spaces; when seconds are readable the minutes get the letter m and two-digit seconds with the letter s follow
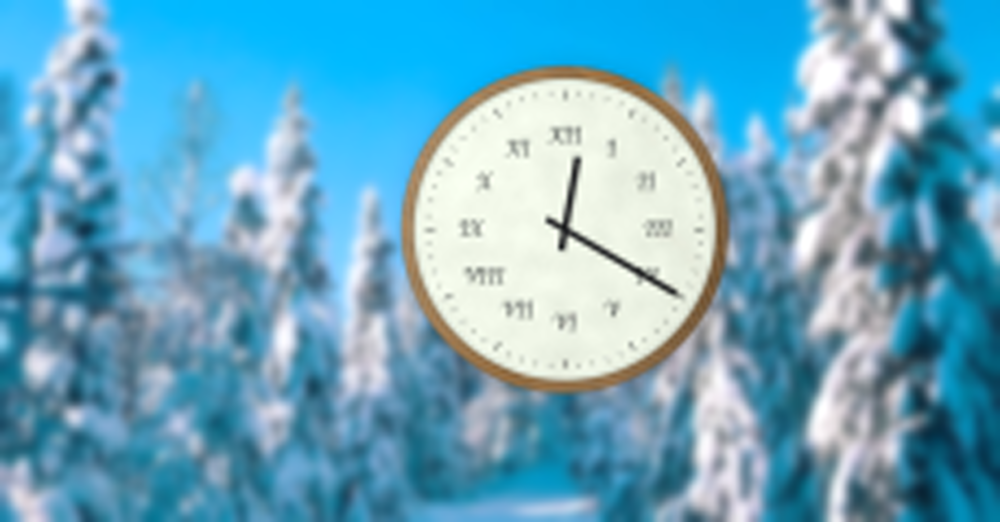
12h20
